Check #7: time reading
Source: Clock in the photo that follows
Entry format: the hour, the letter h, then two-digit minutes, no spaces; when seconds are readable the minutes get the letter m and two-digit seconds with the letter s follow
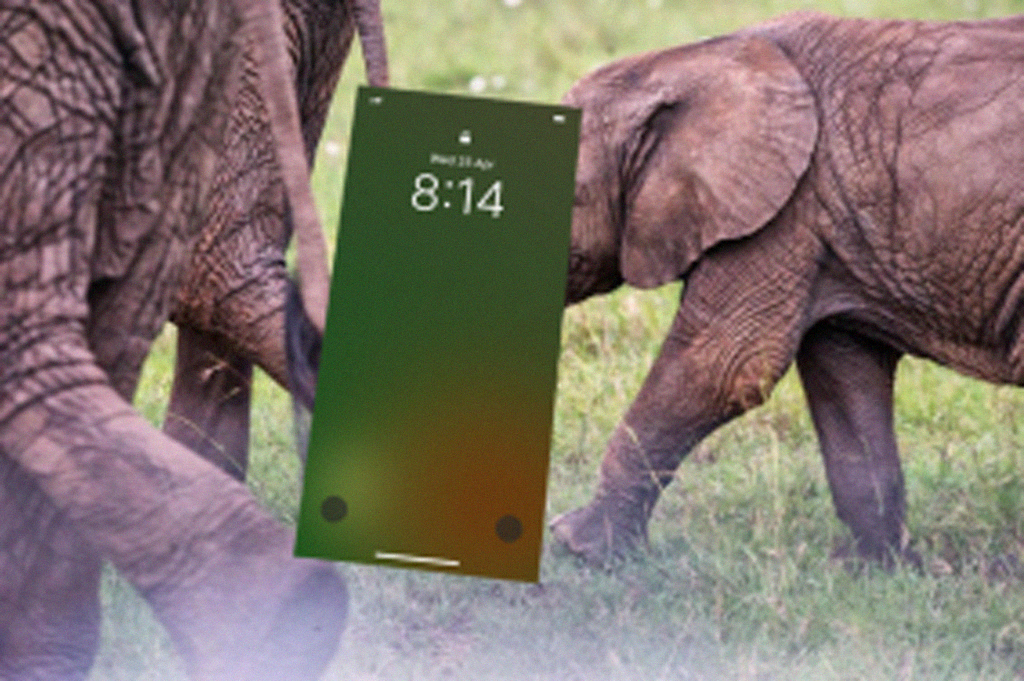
8h14
